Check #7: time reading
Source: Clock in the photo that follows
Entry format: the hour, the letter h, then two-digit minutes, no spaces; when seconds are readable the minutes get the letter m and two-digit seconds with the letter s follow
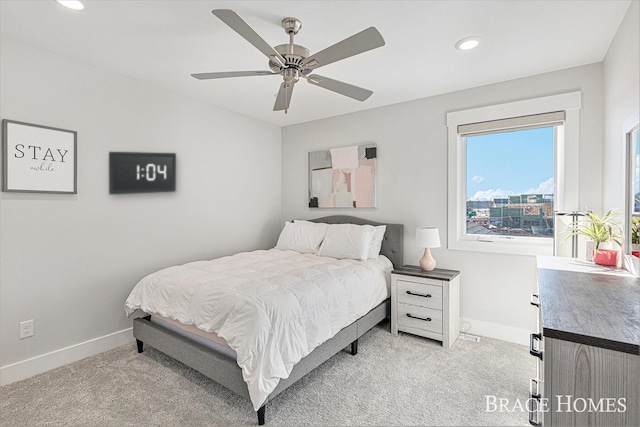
1h04
